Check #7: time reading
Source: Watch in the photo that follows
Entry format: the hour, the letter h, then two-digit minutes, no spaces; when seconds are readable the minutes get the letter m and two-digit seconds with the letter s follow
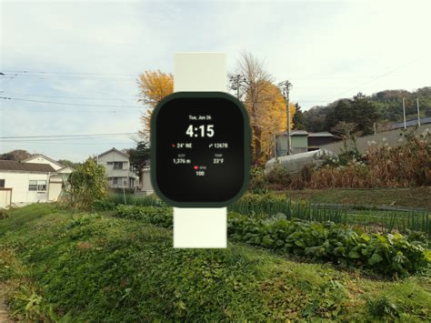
4h15
